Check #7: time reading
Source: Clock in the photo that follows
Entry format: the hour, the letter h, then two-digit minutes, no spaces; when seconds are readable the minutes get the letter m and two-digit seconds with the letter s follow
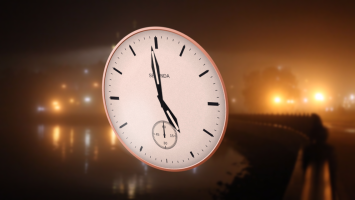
4h59
